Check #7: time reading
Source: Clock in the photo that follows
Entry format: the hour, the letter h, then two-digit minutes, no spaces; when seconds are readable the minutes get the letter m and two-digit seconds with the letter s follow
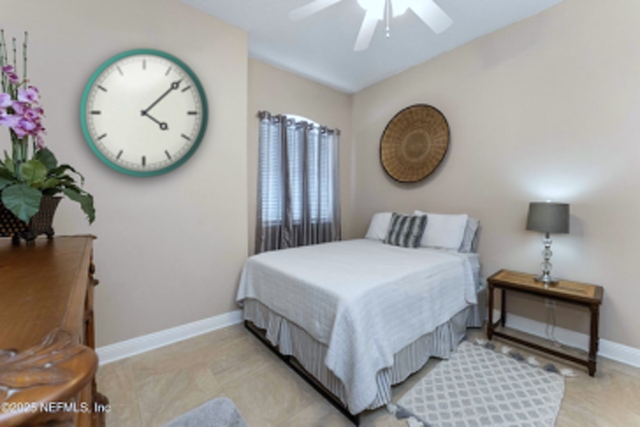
4h08
